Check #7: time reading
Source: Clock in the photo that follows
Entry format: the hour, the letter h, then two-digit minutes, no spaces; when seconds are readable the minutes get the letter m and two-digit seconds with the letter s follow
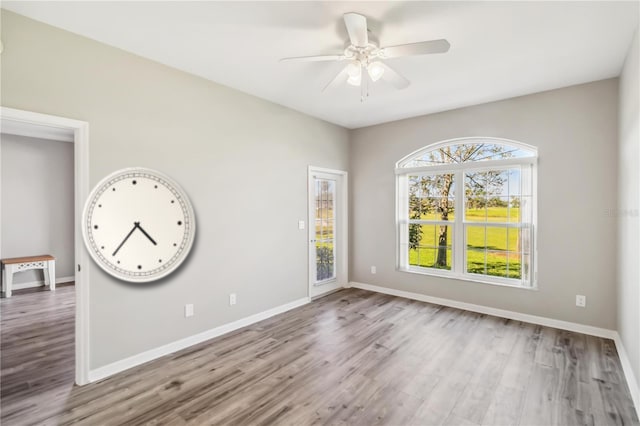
4h37
